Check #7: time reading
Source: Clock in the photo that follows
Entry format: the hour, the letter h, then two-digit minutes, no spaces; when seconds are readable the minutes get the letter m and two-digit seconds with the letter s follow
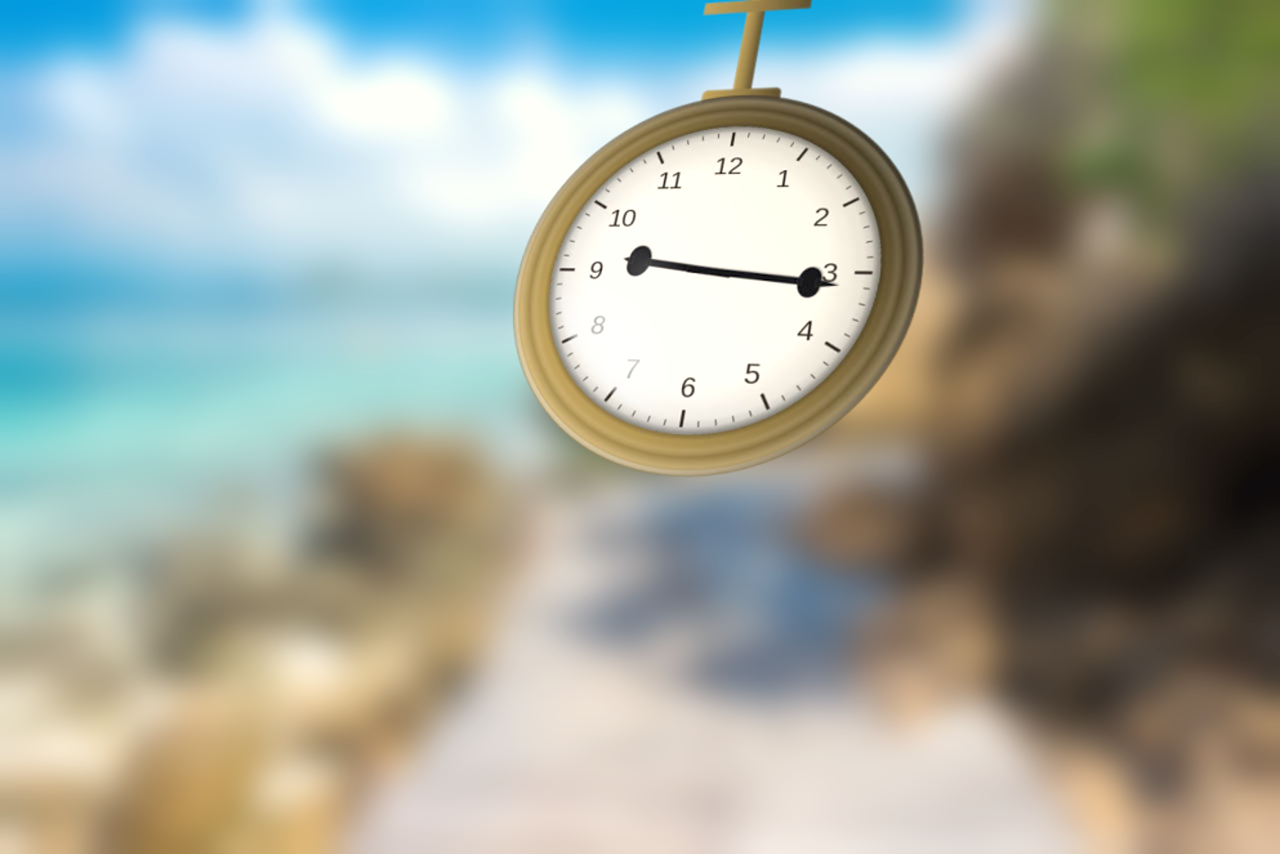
9h16
